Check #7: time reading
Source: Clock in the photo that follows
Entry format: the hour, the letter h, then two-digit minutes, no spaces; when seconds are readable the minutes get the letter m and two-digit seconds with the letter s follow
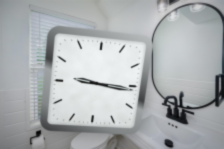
9h16
